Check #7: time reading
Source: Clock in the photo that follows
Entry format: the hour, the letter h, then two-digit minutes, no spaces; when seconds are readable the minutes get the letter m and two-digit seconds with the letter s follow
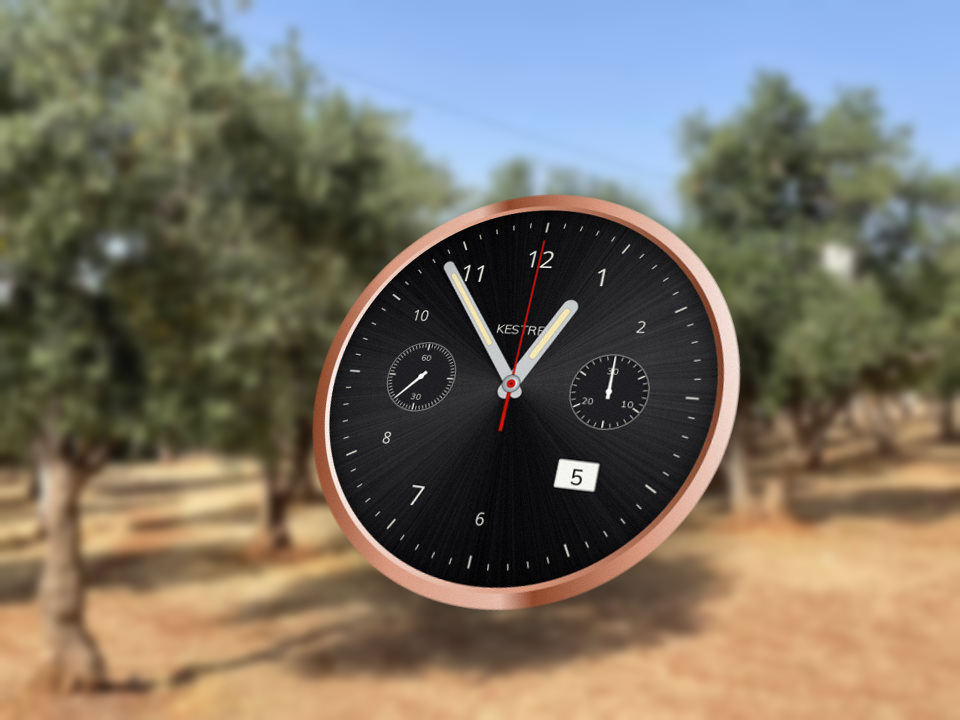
12h53m37s
